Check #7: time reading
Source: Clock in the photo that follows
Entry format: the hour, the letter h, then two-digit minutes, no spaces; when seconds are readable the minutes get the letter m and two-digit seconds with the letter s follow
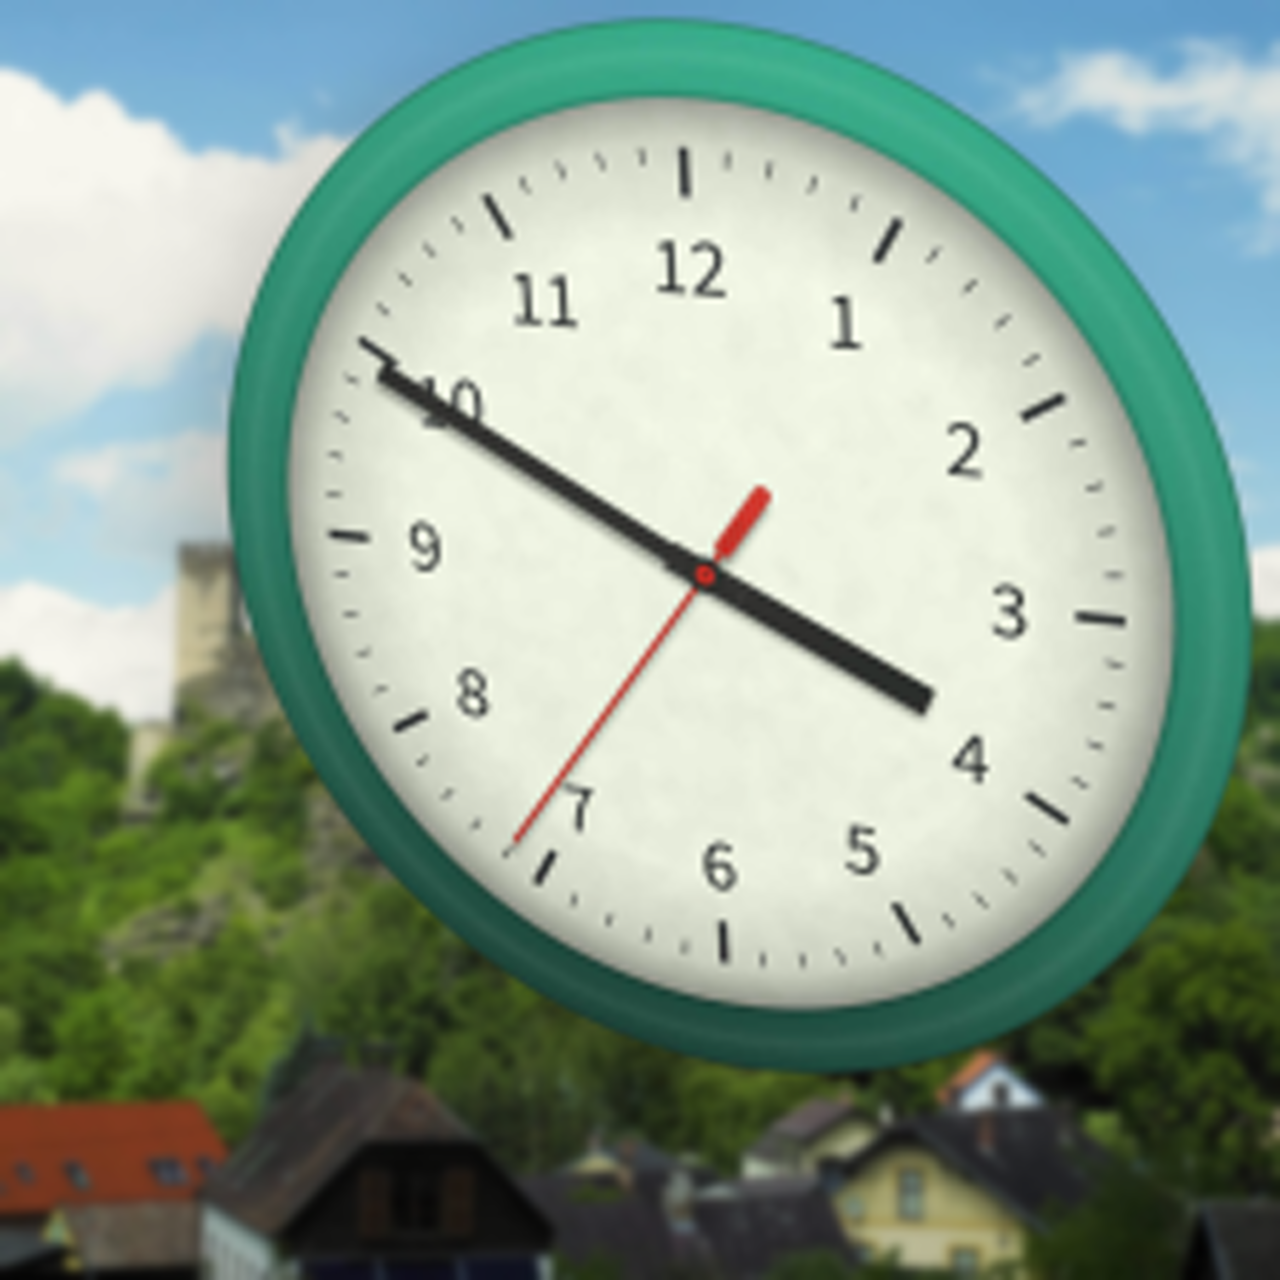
3h49m36s
